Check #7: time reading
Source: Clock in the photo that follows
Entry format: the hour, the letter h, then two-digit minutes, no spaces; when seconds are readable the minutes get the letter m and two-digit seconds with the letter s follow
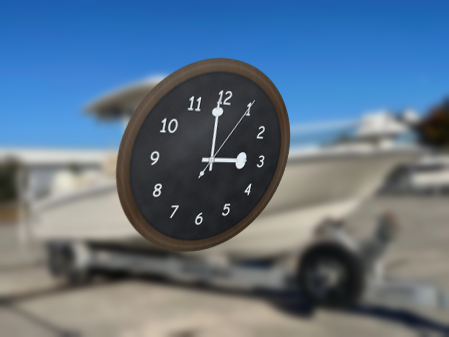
2h59m05s
